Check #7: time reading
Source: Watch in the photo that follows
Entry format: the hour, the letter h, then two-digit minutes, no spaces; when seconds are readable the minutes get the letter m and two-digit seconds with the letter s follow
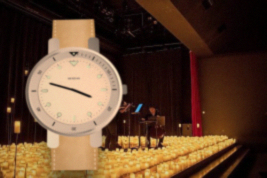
3h48
